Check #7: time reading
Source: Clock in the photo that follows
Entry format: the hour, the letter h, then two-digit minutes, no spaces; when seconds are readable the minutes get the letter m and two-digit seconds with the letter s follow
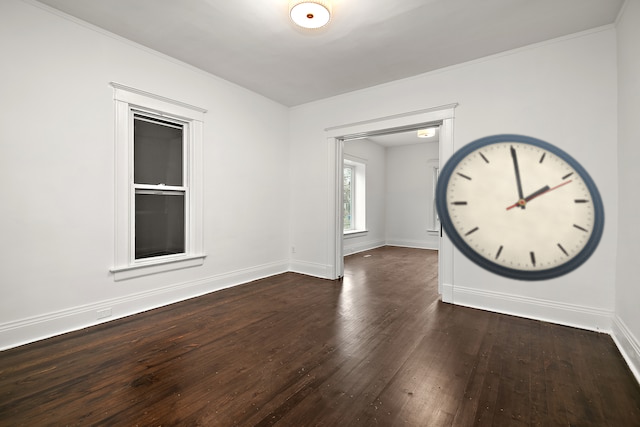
2h00m11s
